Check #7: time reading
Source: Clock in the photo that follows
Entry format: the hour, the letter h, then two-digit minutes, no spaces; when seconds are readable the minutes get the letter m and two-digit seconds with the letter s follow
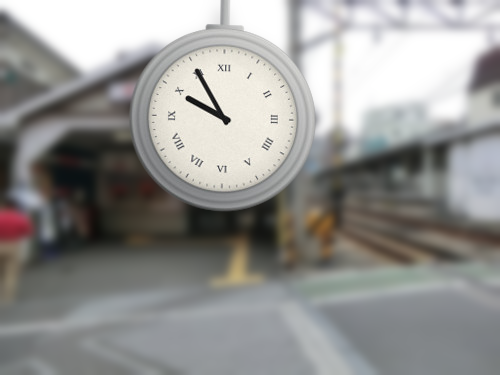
9h55
